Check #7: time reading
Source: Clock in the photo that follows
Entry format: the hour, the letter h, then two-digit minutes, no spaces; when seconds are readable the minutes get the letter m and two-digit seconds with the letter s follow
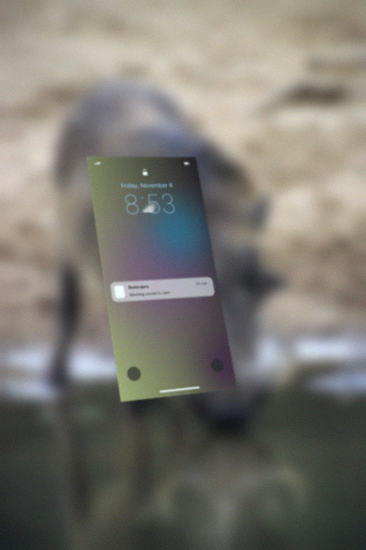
8h53
